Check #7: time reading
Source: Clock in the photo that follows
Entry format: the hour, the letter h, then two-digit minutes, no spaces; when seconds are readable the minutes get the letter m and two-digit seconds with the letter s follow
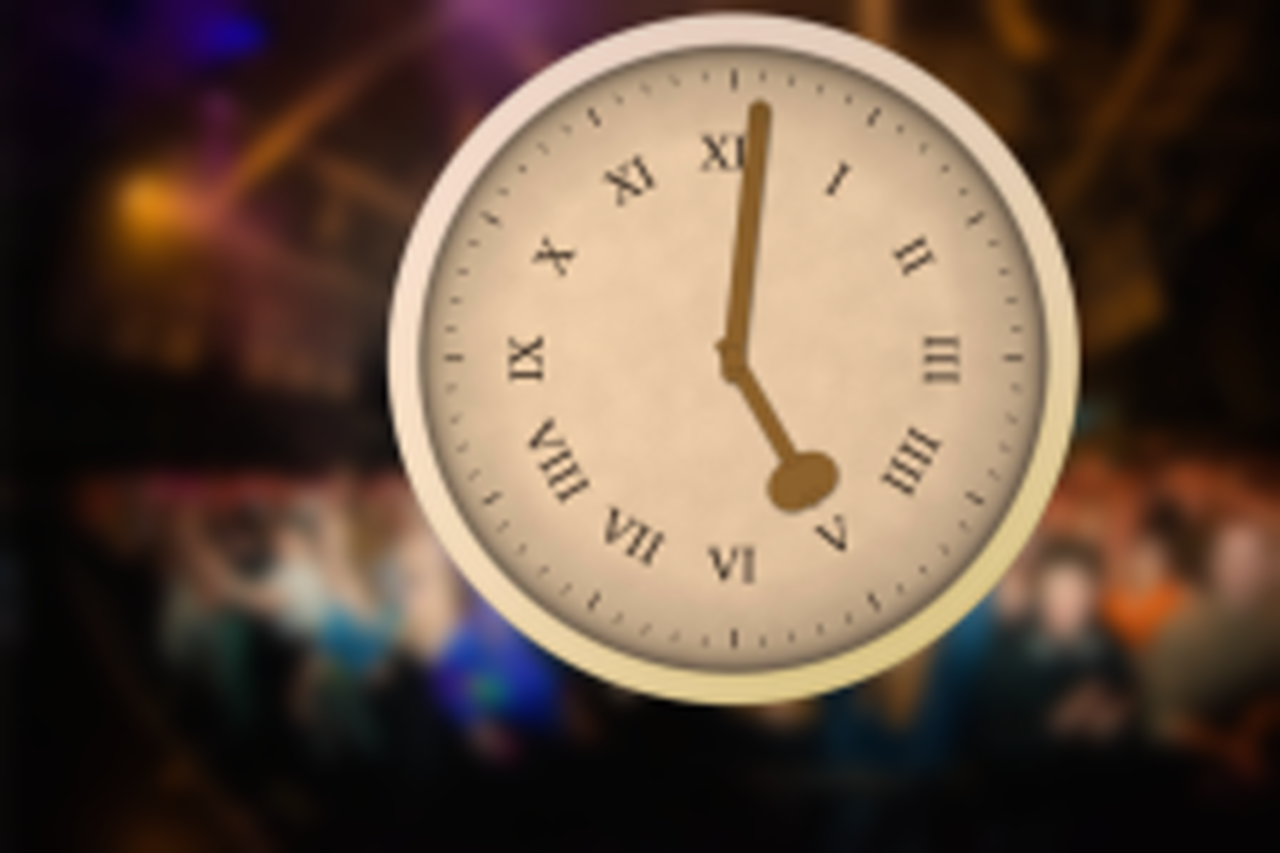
5h01
